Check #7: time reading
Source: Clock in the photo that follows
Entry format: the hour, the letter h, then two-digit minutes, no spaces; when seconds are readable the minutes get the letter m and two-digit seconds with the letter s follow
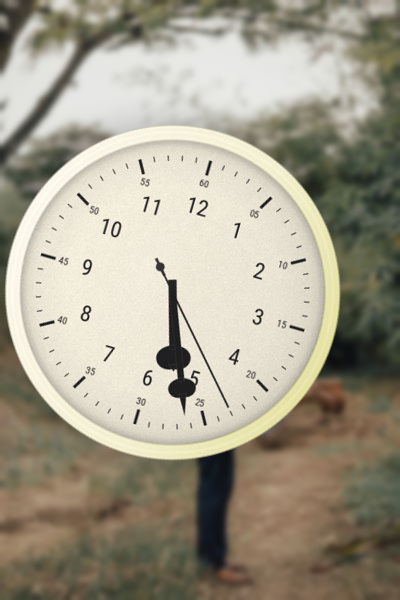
5h26m23s
